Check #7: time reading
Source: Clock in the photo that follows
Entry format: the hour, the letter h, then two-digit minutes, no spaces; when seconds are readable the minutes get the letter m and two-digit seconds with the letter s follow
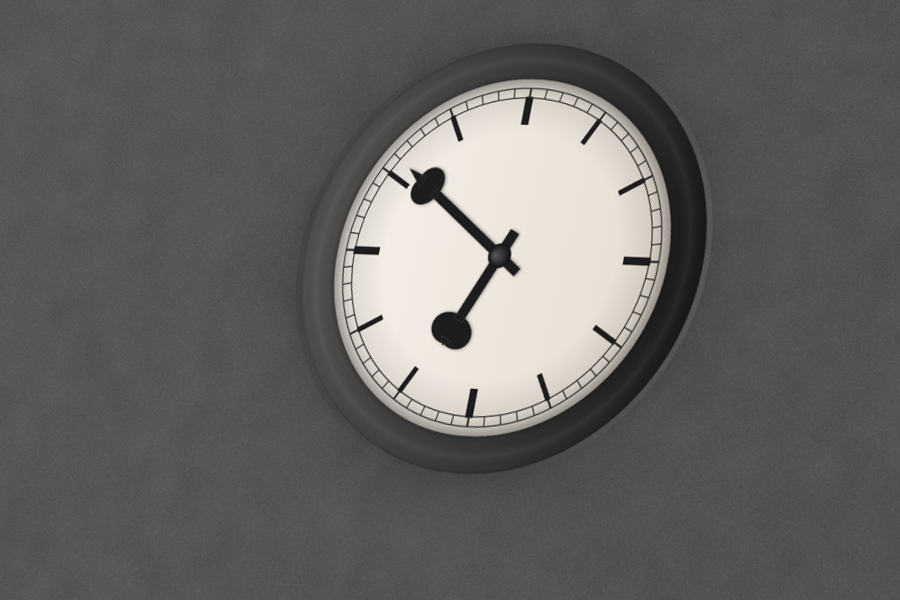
6h51
